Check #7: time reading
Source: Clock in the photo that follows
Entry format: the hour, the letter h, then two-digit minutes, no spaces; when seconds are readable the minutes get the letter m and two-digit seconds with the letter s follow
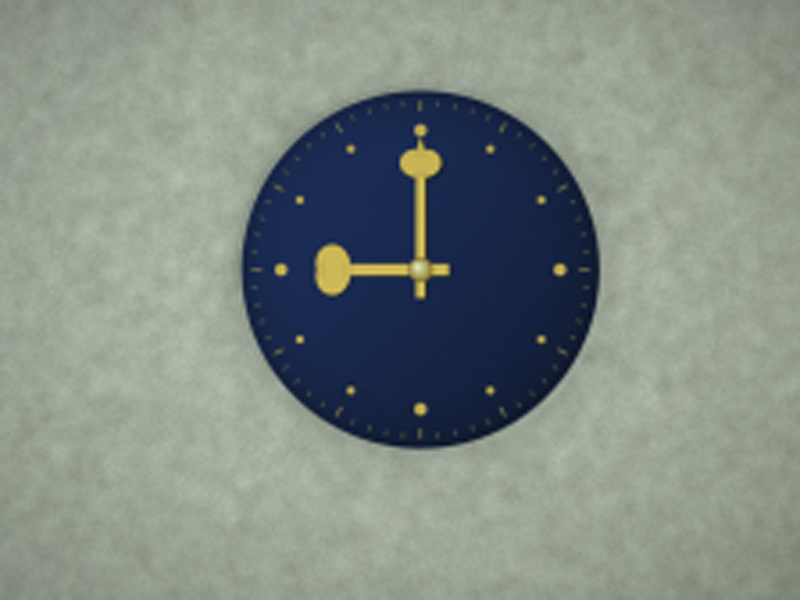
9h00
